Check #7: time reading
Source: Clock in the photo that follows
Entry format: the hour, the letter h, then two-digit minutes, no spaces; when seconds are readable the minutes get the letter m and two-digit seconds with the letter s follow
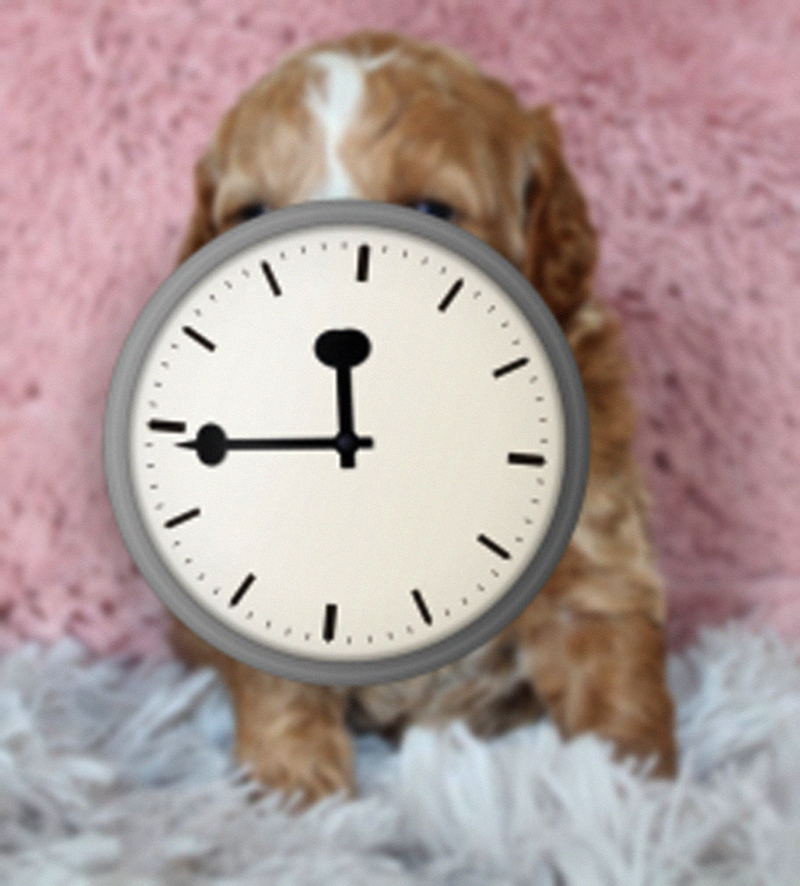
11h44
